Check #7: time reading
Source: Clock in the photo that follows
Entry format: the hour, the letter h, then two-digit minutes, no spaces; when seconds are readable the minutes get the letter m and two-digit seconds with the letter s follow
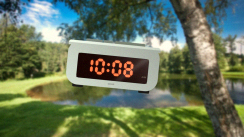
10h08
